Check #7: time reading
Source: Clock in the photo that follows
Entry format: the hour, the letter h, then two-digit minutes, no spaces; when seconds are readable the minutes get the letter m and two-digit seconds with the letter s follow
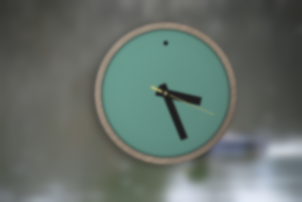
3h26m19s
